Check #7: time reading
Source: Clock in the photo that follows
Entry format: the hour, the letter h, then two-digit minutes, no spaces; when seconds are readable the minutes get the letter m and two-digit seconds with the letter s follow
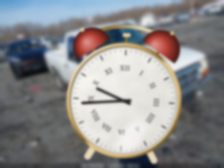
9h44
